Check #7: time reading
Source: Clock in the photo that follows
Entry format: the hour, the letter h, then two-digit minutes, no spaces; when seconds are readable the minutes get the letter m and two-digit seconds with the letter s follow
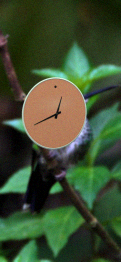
12h42
